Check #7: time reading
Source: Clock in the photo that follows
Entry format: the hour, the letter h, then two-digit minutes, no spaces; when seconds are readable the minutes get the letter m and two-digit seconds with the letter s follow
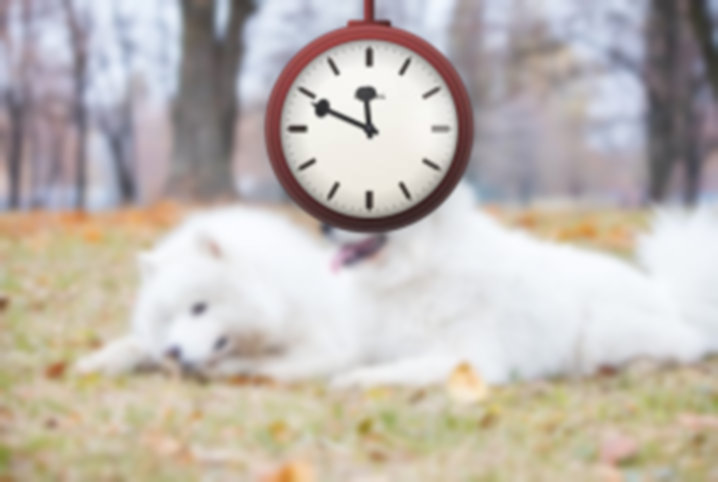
11h49
